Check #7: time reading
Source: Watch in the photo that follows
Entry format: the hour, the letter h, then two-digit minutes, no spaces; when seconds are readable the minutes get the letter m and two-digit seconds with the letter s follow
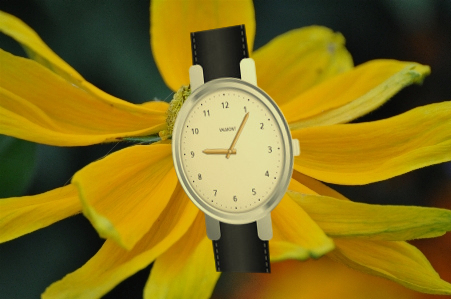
9h06
